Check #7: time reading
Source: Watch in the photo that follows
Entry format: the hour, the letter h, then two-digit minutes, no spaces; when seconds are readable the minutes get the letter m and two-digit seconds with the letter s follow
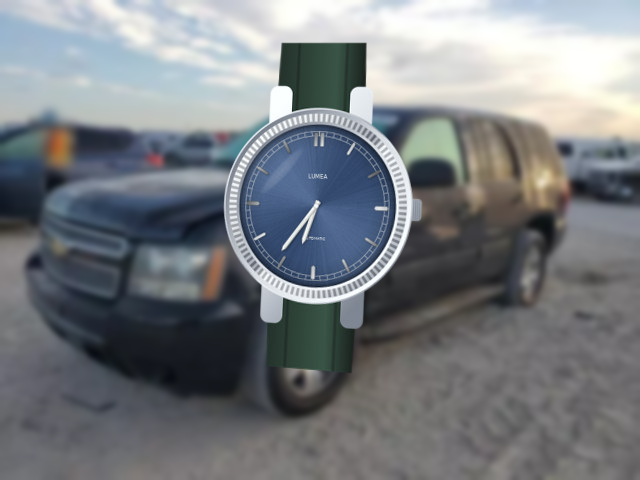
6h36
